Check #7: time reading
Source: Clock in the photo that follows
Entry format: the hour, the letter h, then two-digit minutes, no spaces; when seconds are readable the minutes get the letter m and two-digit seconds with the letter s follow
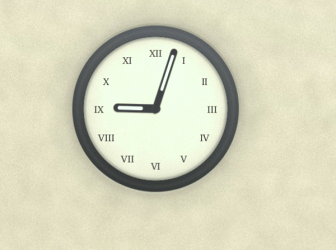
9h03
